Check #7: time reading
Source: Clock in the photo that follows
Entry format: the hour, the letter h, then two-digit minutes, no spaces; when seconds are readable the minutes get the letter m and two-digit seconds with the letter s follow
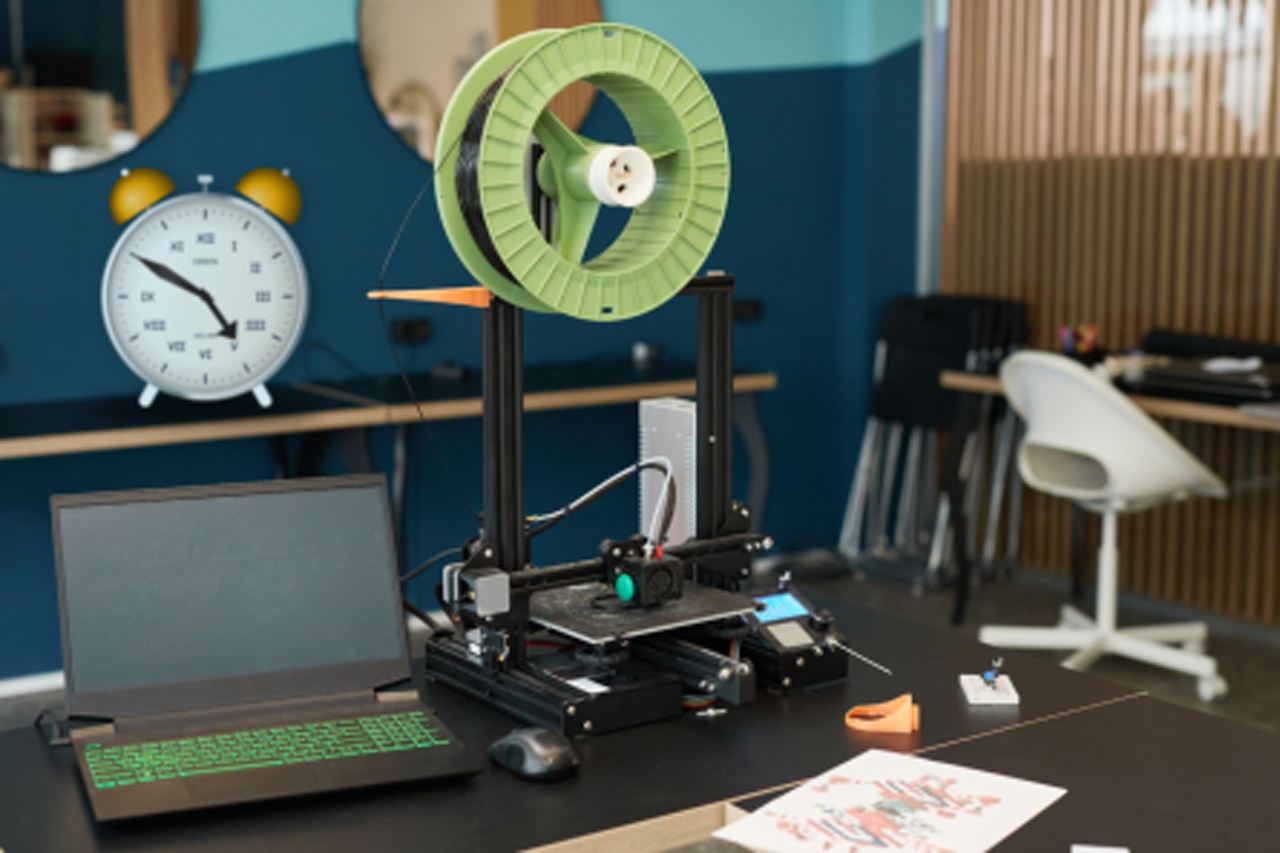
4h50
